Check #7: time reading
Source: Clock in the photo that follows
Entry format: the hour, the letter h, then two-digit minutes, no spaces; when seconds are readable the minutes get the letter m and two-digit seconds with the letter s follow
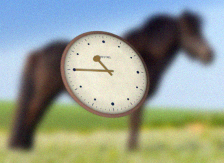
10h45
